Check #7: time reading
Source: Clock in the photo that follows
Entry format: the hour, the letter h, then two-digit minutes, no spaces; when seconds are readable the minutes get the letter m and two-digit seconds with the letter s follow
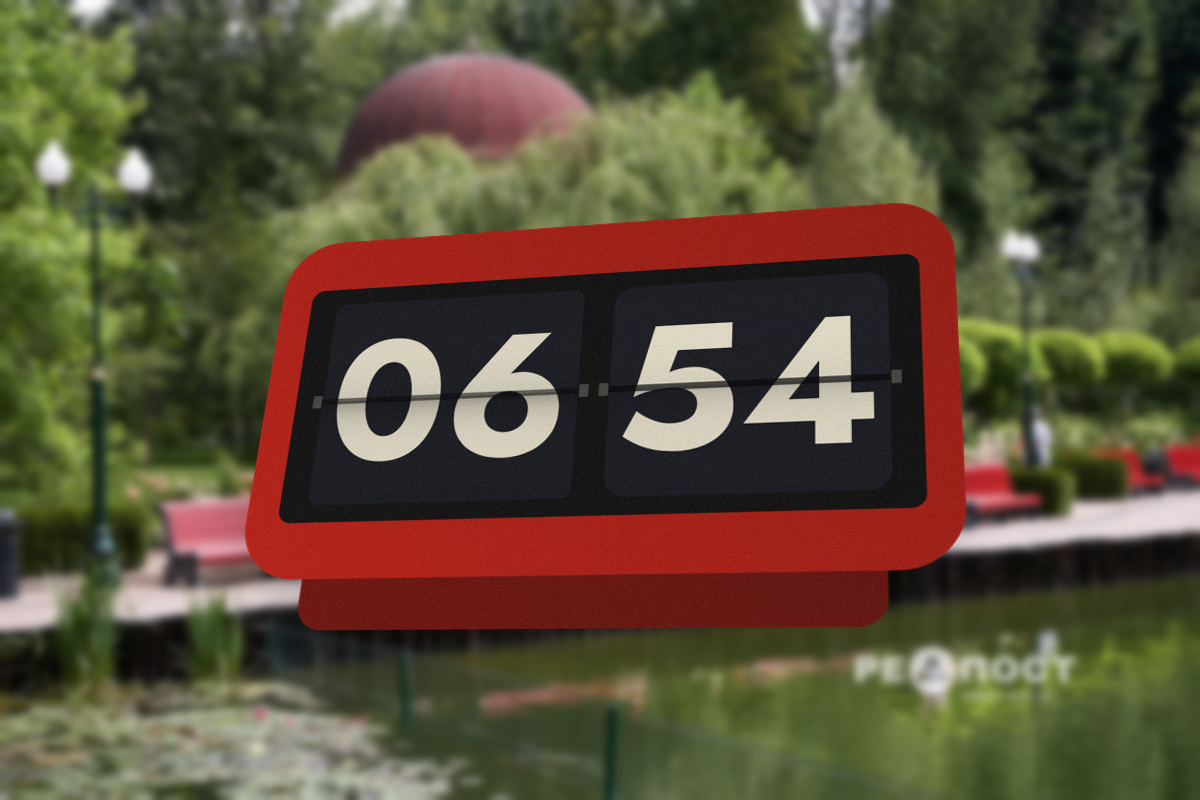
6h54
